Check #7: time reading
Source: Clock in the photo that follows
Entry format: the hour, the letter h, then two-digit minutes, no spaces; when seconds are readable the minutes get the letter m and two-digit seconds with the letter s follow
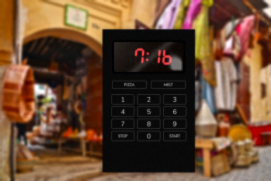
7h16
